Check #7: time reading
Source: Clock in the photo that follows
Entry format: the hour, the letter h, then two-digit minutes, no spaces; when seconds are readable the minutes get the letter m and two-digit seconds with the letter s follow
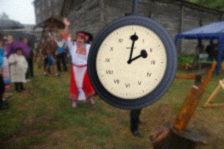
2h01
